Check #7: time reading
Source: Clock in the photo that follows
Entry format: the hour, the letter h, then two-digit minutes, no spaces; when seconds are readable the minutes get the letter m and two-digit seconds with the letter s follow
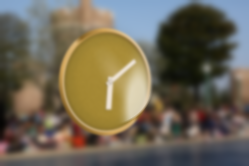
6h09
